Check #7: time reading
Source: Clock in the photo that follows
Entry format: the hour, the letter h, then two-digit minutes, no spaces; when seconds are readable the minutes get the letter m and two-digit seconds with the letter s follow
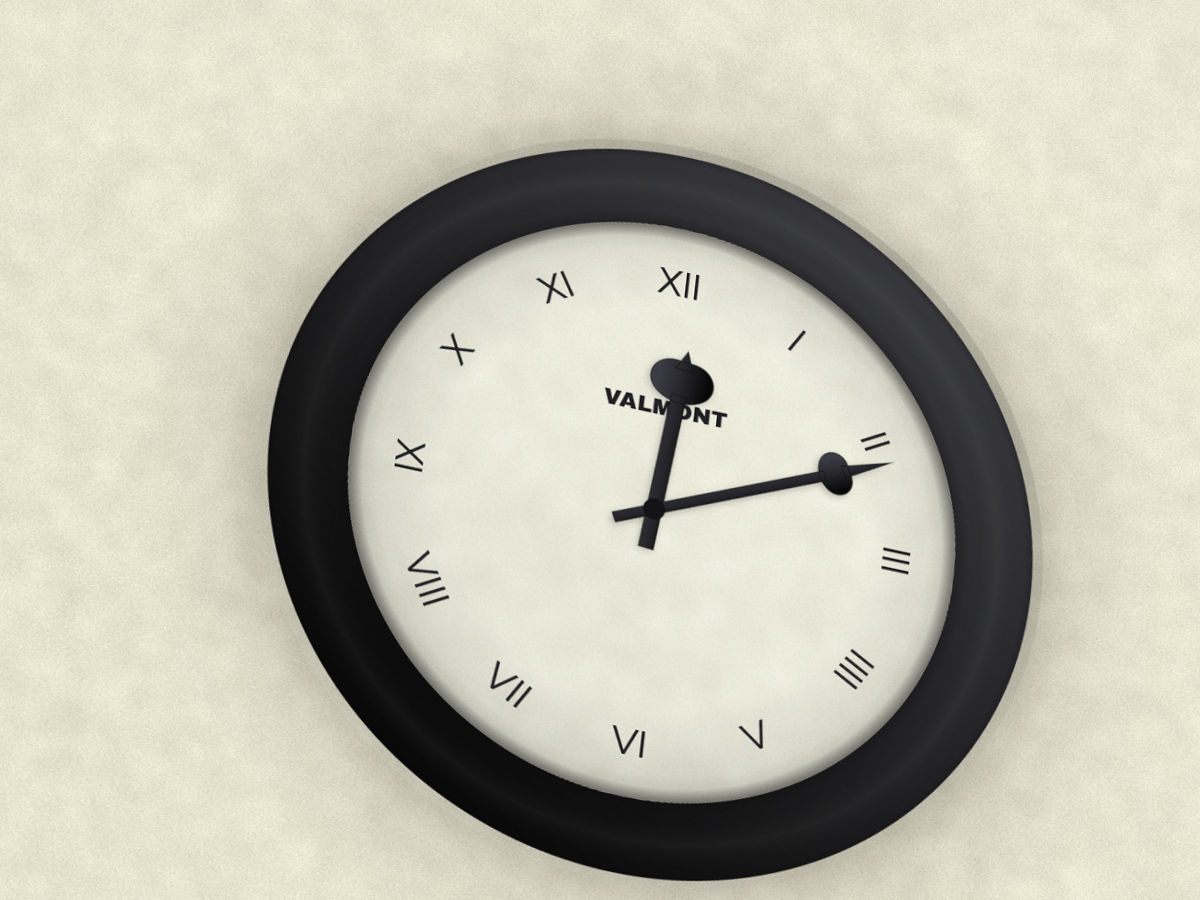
12h11
